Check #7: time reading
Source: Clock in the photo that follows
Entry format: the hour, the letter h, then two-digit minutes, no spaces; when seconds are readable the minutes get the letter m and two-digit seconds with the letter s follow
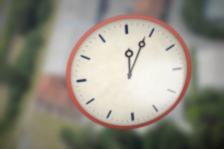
12h04
